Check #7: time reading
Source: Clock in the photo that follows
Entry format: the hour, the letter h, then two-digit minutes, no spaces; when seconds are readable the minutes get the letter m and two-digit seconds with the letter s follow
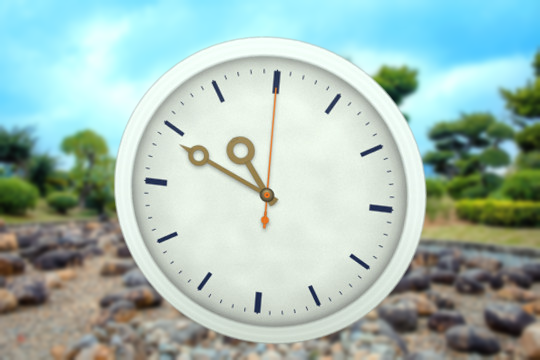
10h49m00s
